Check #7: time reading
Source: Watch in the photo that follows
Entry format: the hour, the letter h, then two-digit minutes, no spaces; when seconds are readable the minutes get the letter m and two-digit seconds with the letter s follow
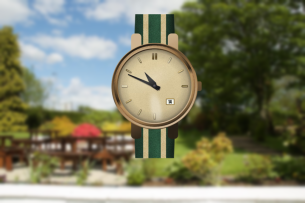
10h49
